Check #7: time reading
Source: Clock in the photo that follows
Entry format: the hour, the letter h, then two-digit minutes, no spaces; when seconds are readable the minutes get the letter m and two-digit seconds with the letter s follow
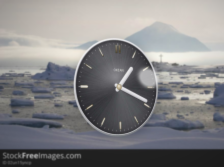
1h19
